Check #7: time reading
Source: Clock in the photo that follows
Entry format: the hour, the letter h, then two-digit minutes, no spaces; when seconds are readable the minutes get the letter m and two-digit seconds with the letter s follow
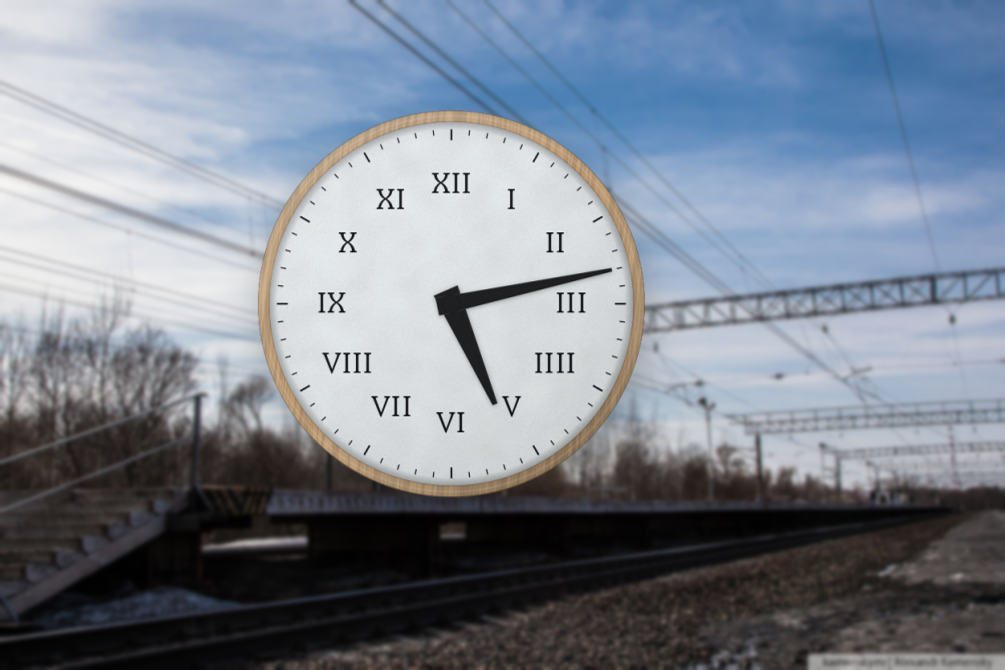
5h13
